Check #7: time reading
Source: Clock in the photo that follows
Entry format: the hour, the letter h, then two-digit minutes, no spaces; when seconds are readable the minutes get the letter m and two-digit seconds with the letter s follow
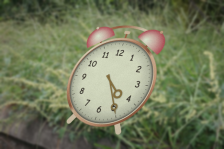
4h25
